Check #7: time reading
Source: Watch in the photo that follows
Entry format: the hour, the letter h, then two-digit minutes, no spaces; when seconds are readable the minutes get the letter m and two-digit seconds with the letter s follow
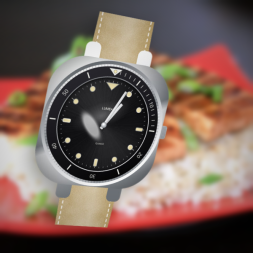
1h04
